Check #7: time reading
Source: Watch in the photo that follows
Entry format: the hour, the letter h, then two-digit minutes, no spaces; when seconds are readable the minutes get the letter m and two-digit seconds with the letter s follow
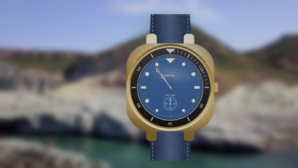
10h54
